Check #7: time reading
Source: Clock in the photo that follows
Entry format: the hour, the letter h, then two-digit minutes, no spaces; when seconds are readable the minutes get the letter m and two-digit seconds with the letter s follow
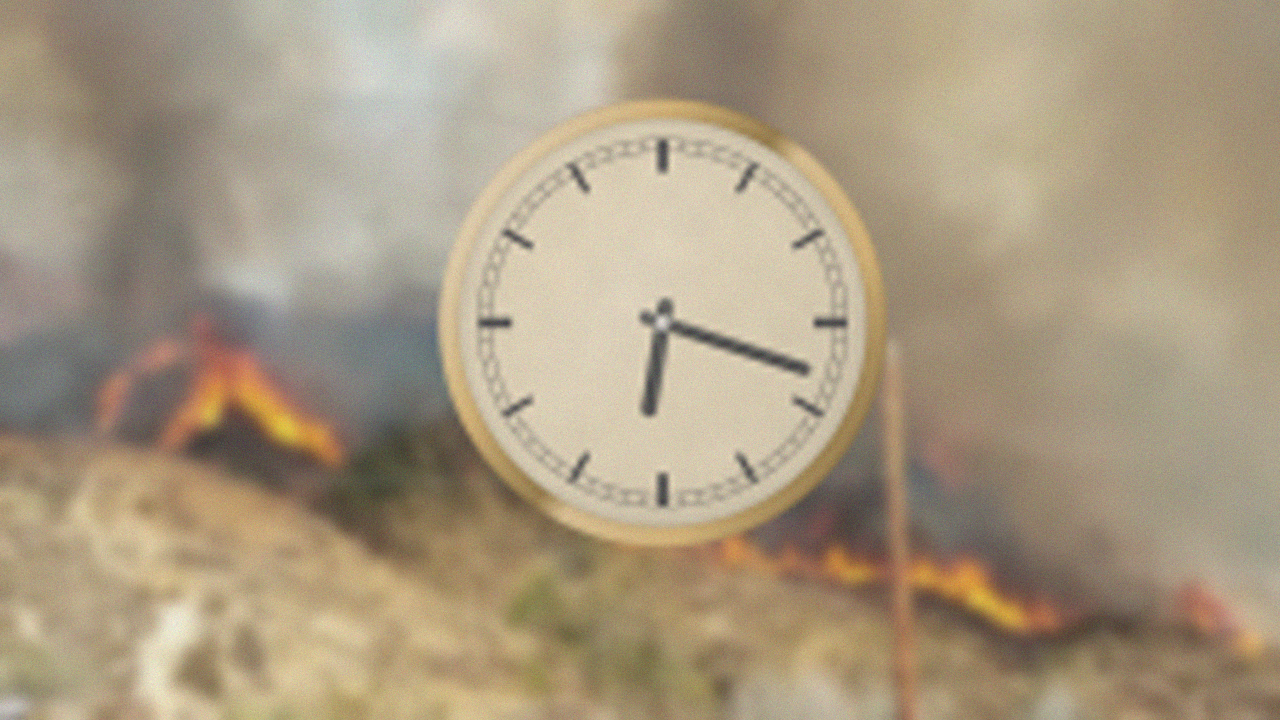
6h18
